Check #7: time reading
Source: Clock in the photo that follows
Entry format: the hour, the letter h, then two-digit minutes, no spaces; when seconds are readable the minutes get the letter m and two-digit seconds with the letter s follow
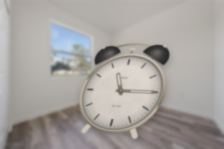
11h15
